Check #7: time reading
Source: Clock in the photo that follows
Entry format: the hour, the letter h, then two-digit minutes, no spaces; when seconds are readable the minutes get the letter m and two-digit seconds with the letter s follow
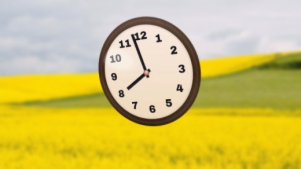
7h58
